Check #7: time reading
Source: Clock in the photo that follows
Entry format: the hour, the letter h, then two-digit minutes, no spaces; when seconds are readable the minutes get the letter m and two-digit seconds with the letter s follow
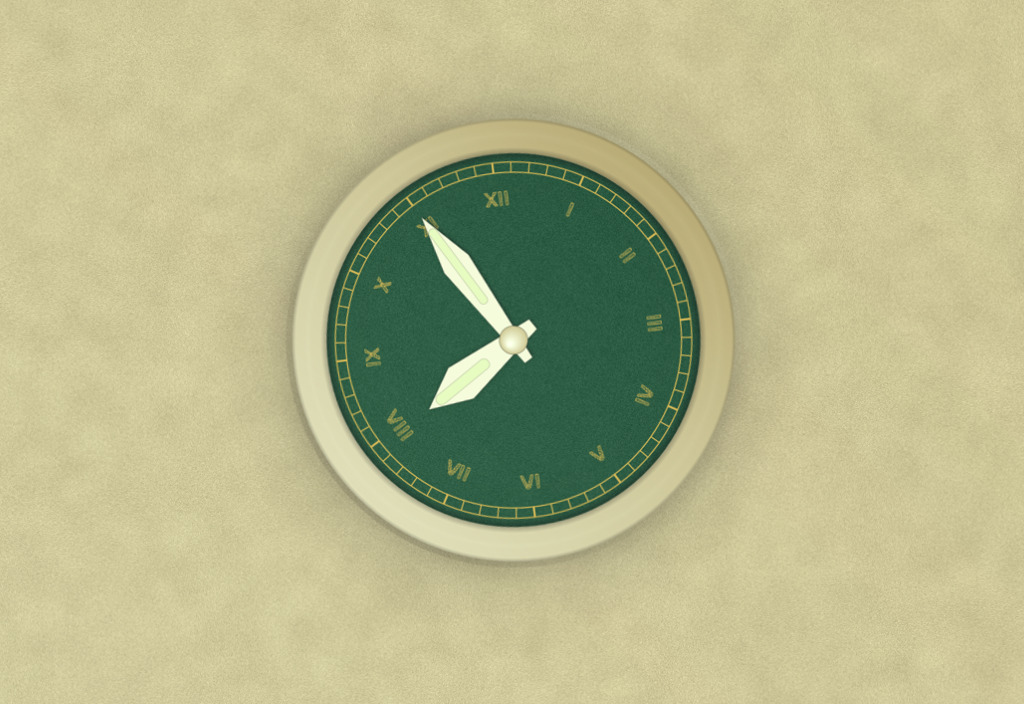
7h55
